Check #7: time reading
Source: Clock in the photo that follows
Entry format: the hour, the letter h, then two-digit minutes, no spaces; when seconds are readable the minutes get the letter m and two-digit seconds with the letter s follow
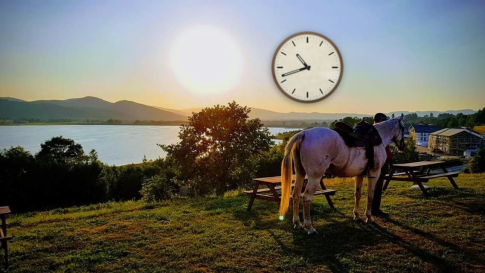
10h42
